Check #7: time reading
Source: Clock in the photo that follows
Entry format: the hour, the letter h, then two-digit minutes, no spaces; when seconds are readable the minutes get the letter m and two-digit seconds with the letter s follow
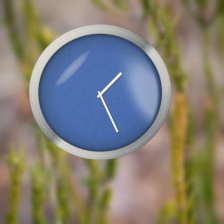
1h26
